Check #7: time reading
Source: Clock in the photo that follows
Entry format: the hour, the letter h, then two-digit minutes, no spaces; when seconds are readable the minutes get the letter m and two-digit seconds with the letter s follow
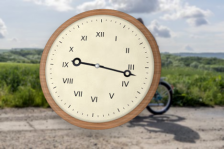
9h17
